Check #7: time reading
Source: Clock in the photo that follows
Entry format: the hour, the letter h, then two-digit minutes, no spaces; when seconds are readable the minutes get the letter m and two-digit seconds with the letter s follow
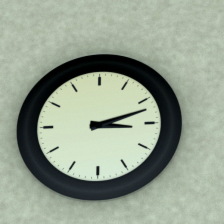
3h12
